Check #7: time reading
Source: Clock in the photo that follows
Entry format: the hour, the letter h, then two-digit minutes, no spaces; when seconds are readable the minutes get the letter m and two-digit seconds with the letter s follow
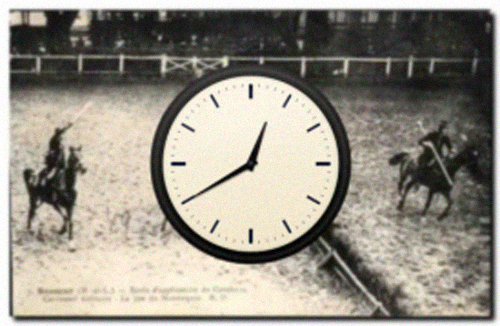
12h40
